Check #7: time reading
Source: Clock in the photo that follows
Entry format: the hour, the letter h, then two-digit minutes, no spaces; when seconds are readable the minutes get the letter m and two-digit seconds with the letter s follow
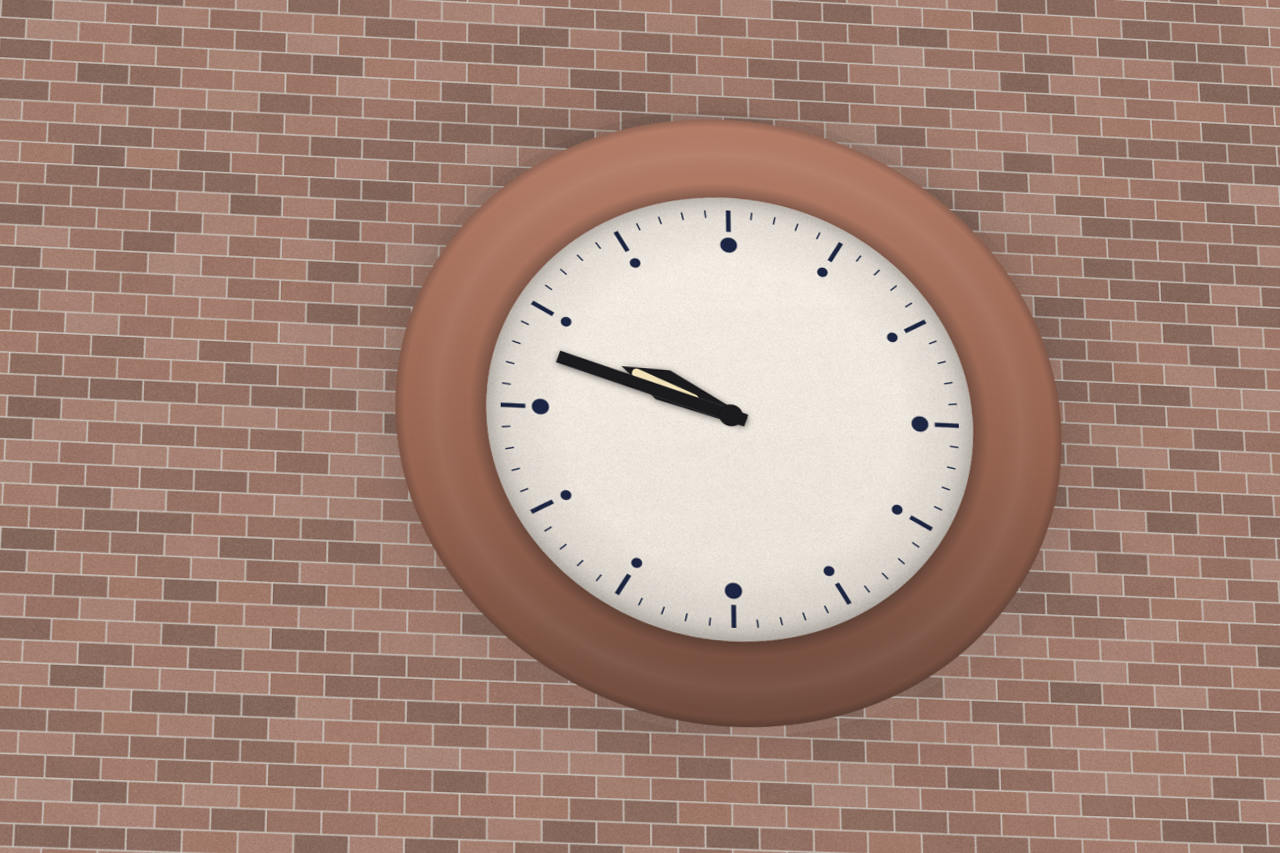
9h48
